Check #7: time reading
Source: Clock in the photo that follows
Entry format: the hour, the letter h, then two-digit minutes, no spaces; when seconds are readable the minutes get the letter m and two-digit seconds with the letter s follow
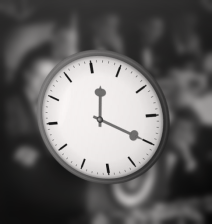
12h20
